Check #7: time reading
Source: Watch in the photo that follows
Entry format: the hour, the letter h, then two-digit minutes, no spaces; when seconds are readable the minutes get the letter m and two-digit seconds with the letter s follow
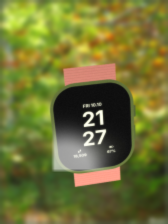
21h27
